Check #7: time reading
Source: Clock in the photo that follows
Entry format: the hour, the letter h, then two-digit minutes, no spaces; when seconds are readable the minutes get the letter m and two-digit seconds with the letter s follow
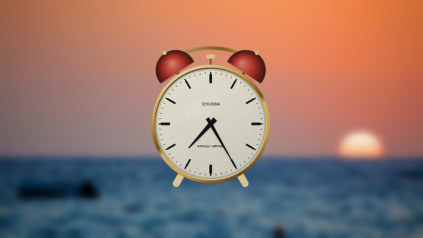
7h25
